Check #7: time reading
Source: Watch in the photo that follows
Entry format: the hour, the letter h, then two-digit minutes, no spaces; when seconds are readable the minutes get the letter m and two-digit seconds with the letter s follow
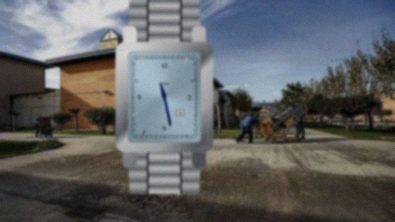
11h28
